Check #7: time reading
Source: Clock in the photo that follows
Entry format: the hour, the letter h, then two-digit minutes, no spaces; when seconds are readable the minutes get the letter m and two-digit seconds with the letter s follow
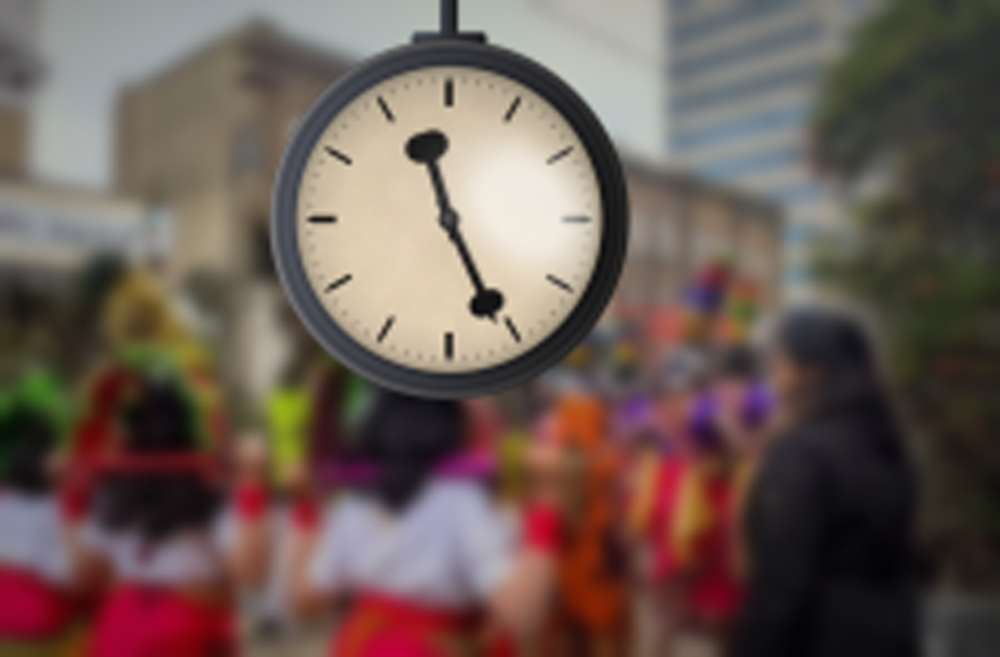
11h26
